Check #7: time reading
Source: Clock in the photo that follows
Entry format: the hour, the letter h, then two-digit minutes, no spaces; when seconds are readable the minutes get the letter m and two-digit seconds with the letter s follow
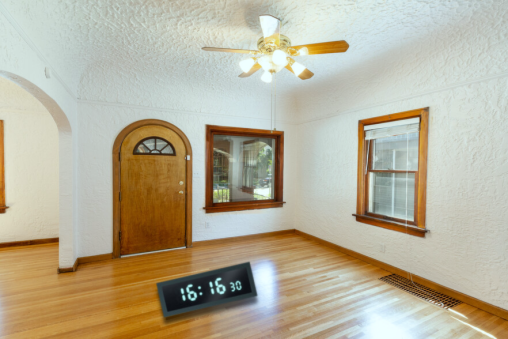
16h16m30s
